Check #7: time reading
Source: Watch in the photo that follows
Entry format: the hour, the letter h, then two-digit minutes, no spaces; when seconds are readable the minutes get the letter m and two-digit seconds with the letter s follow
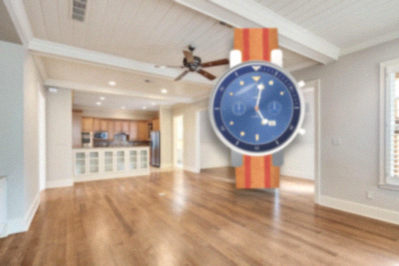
5h02
